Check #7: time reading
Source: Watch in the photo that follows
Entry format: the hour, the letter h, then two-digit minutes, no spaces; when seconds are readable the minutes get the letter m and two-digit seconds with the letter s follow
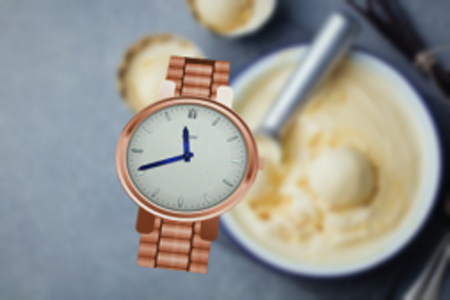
11h41
